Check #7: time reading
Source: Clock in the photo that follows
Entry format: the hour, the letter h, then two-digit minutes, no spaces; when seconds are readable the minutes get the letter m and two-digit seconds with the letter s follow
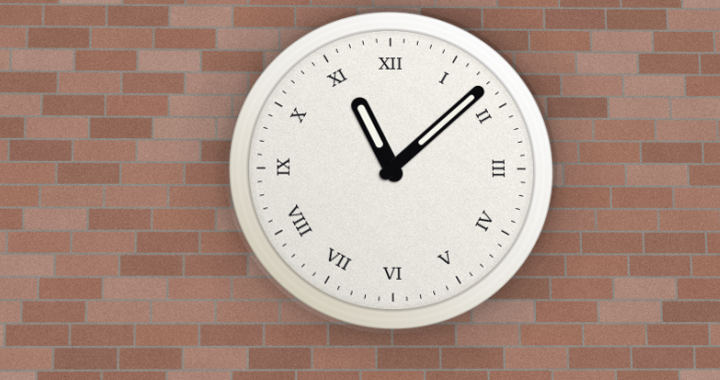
11h08
